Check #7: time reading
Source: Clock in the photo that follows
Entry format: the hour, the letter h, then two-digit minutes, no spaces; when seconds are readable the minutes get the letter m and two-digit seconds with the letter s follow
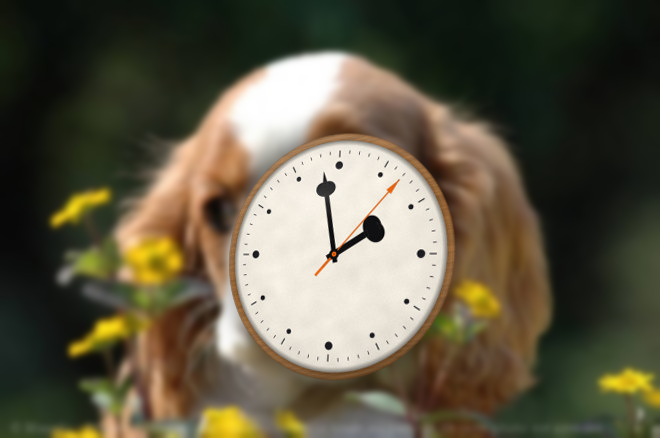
1h58m07s
